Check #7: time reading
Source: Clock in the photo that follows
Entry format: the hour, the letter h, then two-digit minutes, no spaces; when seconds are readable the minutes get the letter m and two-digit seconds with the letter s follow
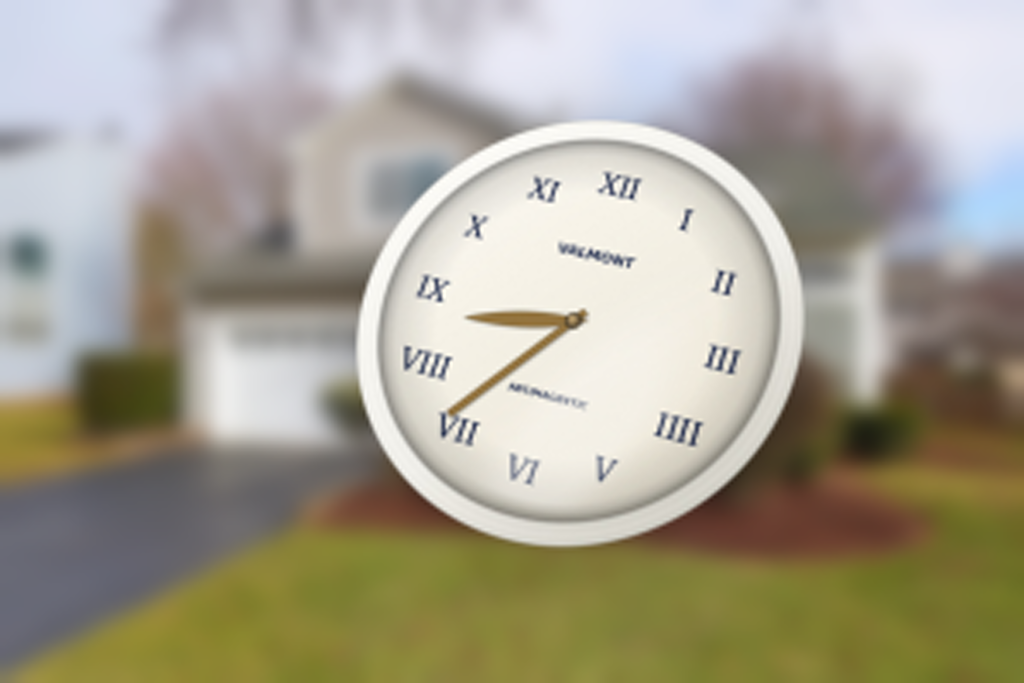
8h36
